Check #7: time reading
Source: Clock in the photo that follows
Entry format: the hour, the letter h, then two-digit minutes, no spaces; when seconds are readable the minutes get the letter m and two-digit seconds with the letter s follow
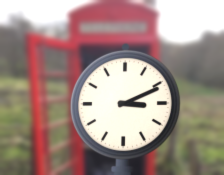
3h11
